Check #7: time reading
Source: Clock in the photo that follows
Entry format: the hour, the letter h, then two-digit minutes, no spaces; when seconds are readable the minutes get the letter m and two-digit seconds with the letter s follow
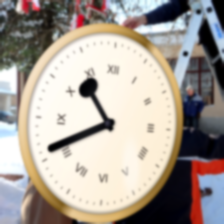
10h41
